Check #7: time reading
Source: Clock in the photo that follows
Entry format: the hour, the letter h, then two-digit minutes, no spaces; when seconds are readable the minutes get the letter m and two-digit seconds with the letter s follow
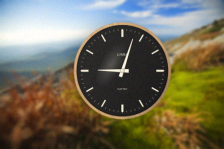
9h03
